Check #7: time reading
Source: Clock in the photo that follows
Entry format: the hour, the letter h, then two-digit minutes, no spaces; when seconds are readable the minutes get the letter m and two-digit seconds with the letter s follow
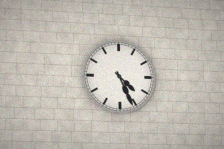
4h26
